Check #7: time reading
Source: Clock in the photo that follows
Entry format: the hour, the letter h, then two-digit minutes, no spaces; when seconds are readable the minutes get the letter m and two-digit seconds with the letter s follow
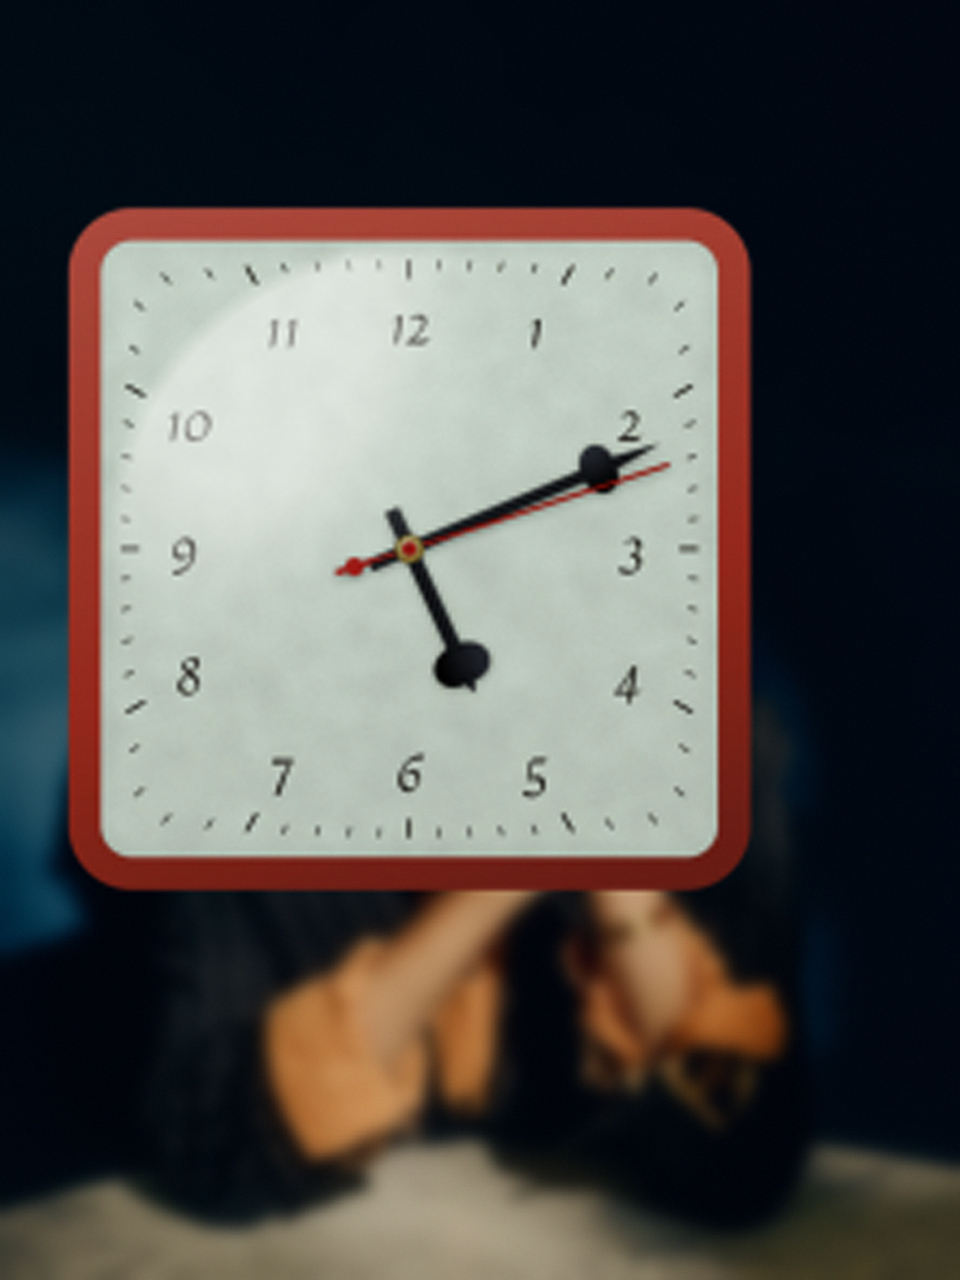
5h11m12s
